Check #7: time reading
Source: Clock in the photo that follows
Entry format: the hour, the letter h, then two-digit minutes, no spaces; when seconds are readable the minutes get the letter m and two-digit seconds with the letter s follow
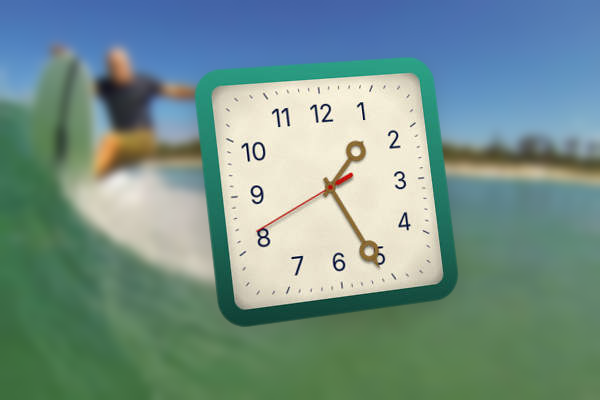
1h25m41s
